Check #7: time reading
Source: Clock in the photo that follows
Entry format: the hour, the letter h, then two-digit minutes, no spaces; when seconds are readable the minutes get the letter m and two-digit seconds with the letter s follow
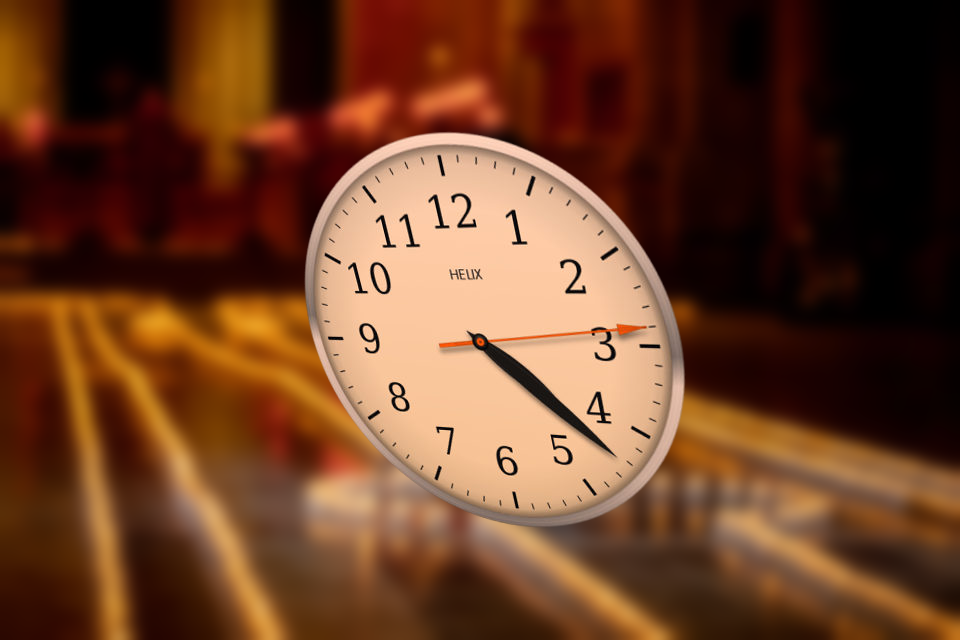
4h22m14s
